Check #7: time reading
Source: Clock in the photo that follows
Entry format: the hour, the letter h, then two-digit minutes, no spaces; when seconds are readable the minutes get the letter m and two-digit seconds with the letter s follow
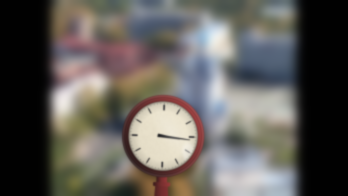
3h16
